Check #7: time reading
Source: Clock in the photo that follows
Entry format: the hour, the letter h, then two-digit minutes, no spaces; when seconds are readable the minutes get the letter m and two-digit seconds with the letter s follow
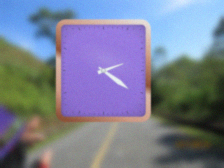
2h21
